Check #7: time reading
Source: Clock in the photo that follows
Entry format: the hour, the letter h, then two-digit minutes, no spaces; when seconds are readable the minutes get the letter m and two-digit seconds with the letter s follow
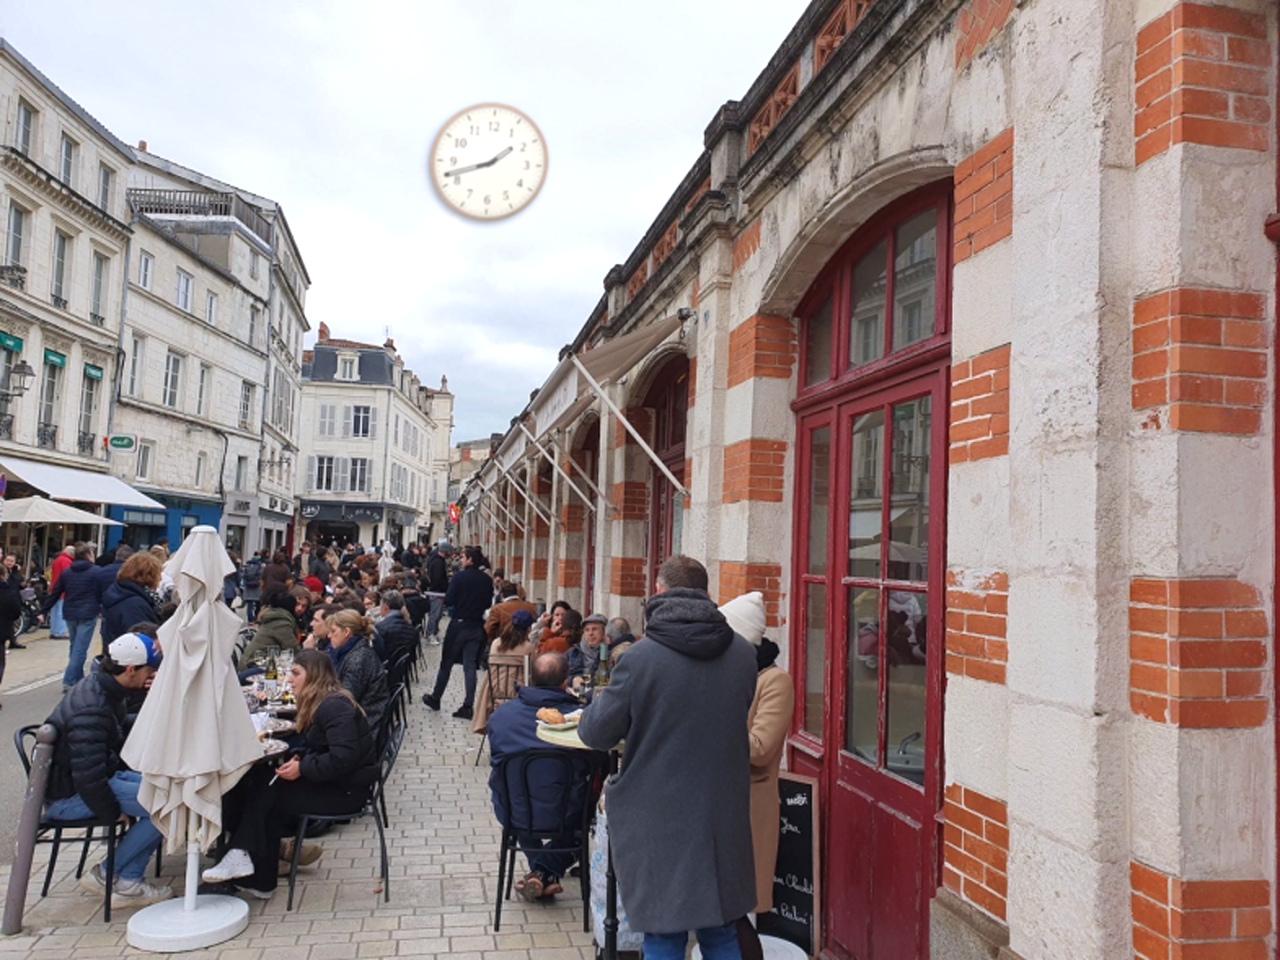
1h42
